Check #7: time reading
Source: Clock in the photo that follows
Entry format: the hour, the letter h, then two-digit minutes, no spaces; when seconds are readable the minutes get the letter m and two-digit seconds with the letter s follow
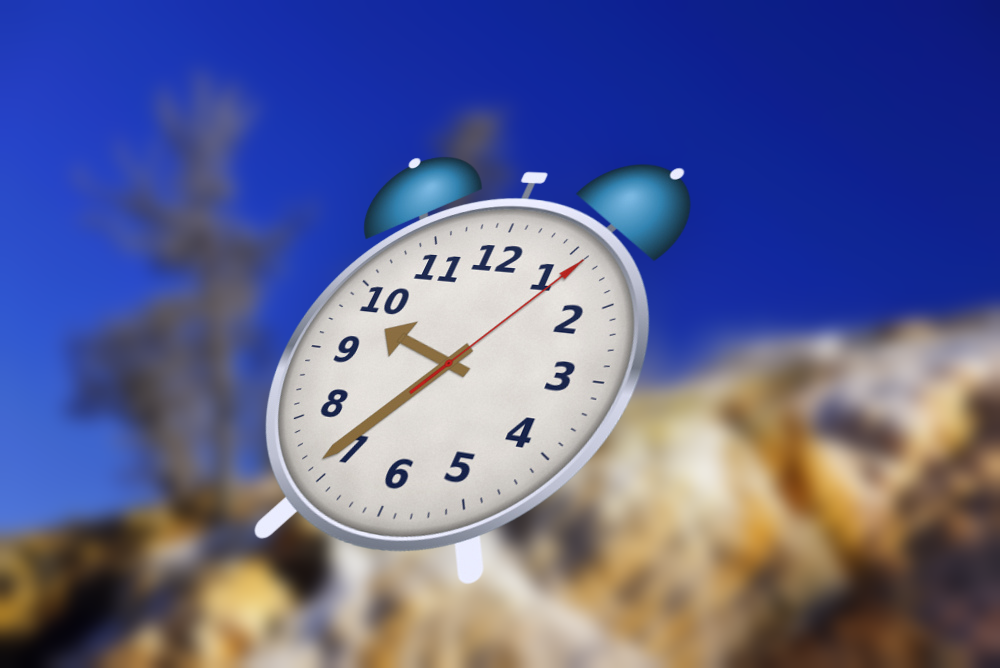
9h36m06s
